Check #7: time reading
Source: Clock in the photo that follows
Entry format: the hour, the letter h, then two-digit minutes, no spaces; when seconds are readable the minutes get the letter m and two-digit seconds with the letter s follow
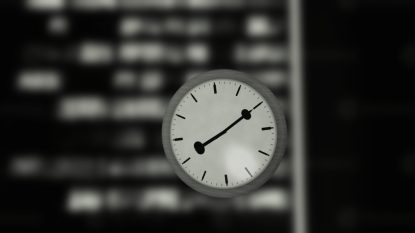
8h10
